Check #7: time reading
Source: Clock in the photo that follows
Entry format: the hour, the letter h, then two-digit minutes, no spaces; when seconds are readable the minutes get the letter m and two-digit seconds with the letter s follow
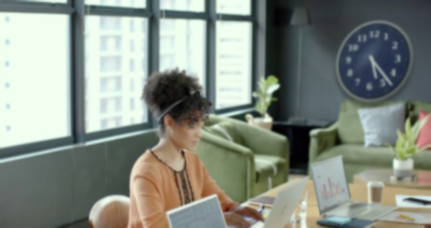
5h23
